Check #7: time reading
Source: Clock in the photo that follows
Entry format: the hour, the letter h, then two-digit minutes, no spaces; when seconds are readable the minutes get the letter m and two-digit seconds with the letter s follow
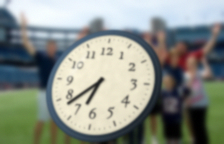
6h38
